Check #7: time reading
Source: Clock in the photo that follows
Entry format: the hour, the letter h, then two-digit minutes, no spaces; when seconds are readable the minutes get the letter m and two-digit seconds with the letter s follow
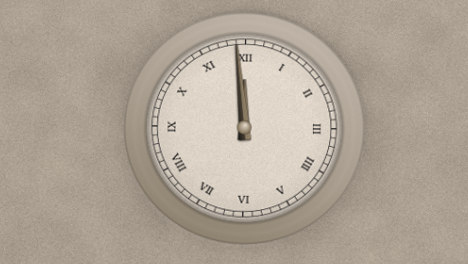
11h59
